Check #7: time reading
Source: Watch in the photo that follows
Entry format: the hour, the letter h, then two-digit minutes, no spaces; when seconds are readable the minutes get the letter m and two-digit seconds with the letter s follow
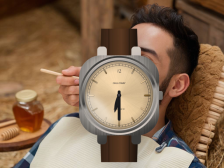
6h30
